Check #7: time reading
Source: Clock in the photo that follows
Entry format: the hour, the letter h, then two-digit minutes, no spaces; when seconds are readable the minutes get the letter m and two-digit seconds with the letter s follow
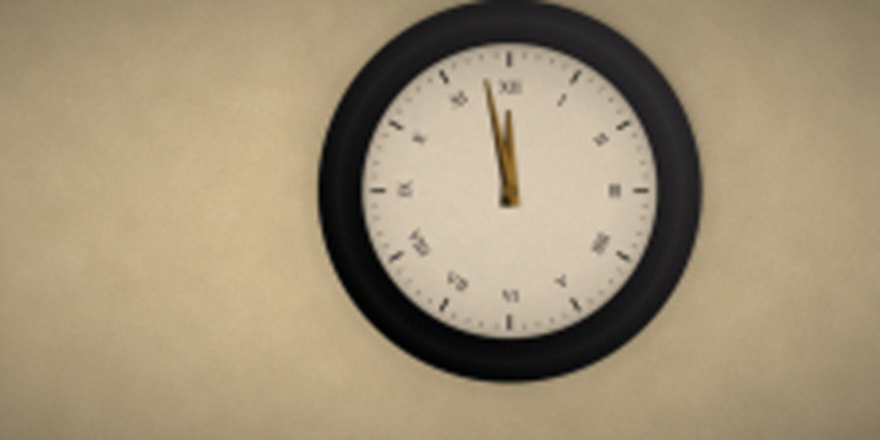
11h58
